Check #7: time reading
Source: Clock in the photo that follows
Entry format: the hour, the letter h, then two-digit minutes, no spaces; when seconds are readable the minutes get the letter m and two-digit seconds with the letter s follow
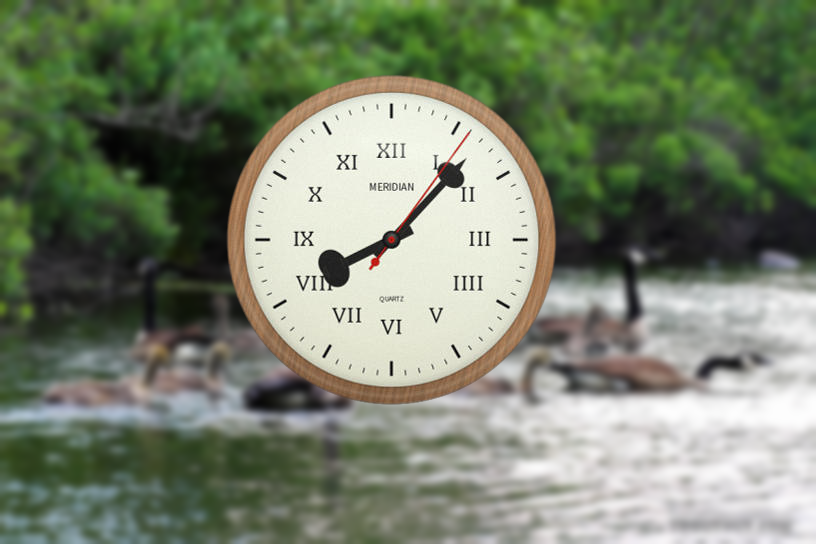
8h07m06s
